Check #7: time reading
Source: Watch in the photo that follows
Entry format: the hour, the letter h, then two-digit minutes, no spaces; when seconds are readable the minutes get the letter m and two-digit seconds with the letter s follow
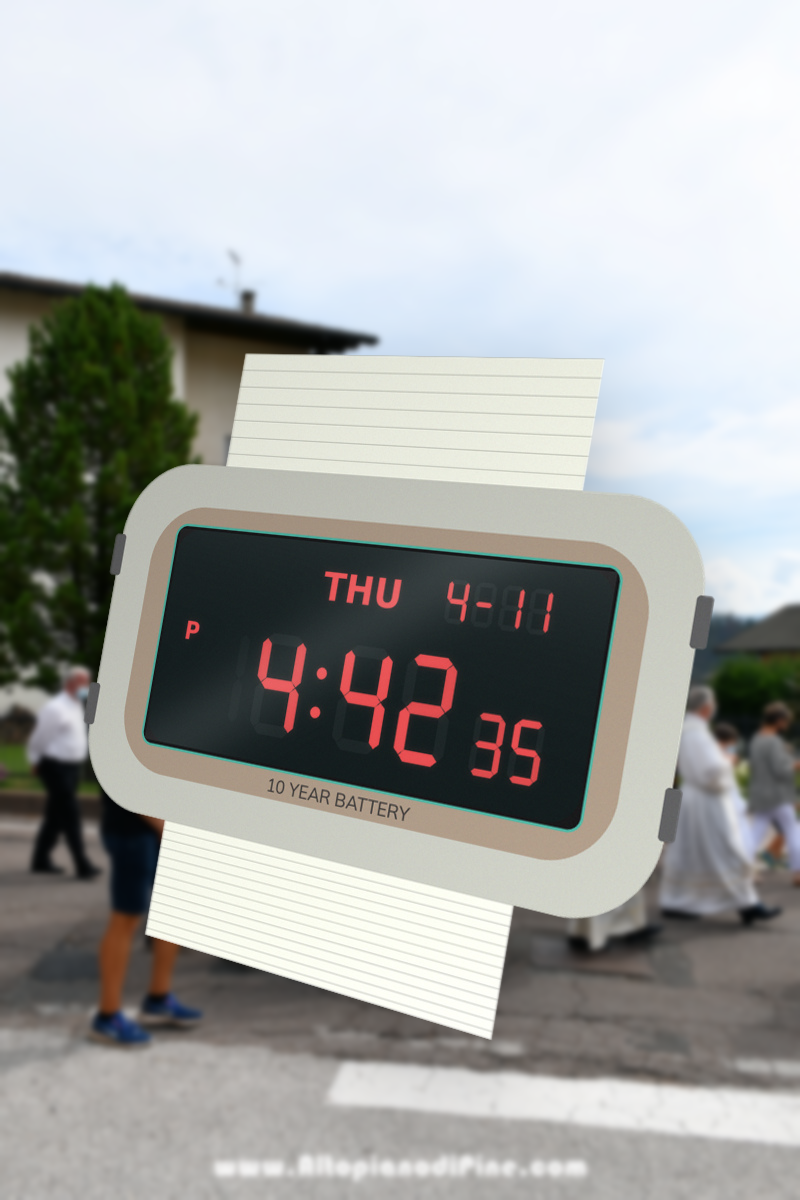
4h42m35s
